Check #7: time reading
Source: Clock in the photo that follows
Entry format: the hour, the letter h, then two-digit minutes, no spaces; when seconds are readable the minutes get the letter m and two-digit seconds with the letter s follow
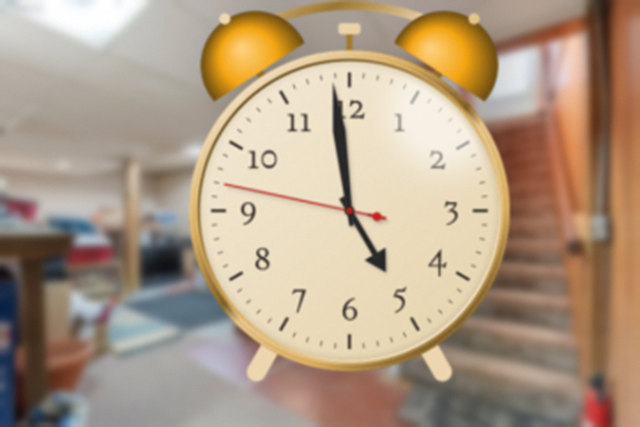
4h58m47s
